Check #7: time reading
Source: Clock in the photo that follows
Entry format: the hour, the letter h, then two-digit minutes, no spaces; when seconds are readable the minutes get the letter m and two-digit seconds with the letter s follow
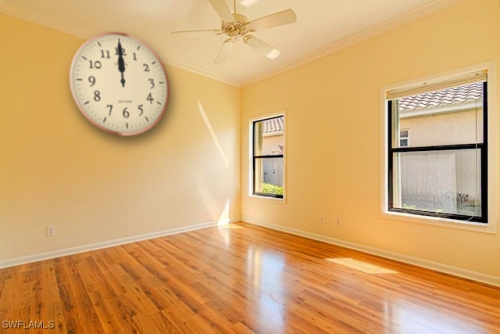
12h00
